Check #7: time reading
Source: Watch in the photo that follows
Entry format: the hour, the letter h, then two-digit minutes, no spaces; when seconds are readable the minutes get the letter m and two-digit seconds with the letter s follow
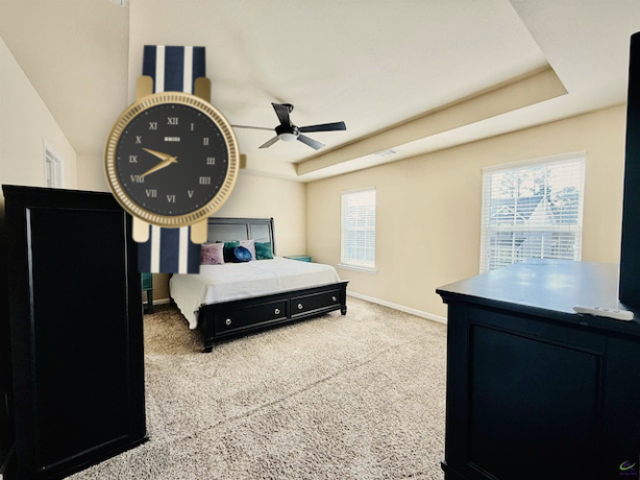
9h40
